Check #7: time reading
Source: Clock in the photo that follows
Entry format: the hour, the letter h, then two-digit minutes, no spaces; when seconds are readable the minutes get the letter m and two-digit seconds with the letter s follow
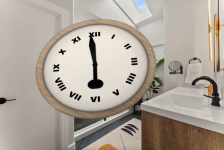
5h59
